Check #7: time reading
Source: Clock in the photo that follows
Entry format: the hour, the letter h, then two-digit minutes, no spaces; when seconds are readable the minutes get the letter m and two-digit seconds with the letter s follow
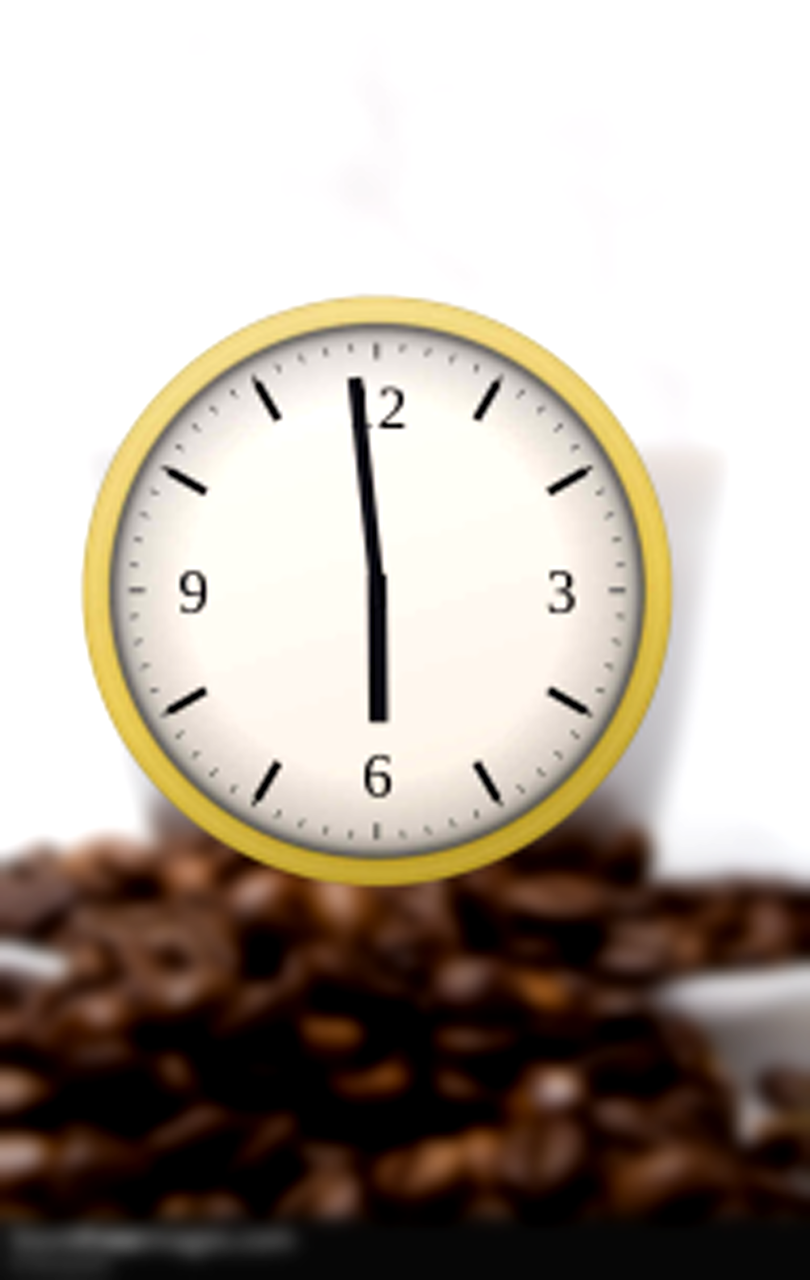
5h59
